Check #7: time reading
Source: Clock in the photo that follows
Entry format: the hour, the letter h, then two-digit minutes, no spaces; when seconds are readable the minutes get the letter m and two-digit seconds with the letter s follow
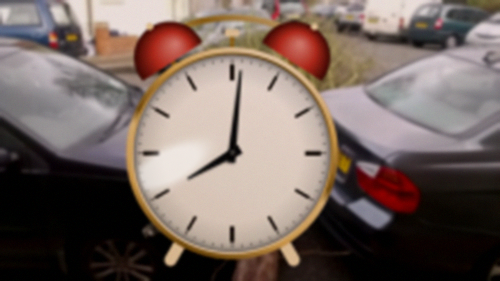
8h01
